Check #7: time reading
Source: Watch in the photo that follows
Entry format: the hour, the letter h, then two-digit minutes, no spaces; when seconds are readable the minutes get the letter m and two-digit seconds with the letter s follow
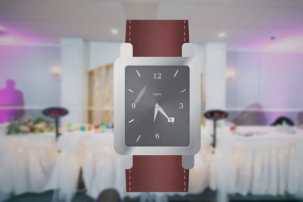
6h23
